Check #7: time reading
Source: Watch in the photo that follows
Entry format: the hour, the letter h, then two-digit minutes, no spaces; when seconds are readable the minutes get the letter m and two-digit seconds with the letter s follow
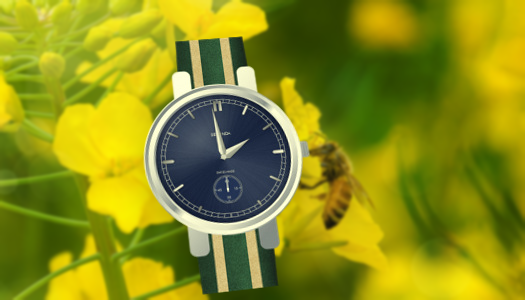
1h59
